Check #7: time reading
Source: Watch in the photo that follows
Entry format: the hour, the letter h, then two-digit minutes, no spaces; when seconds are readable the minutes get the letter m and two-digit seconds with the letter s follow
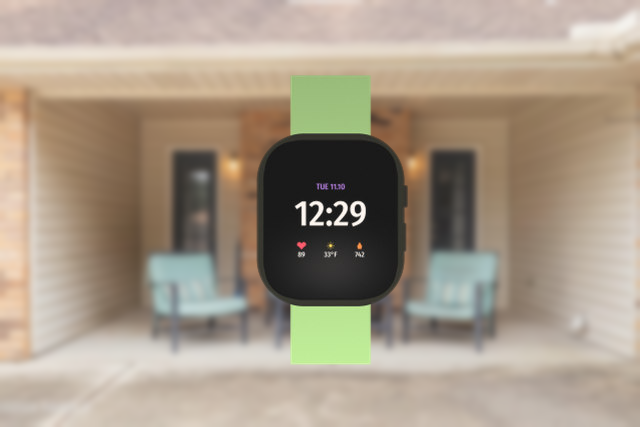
12h29
